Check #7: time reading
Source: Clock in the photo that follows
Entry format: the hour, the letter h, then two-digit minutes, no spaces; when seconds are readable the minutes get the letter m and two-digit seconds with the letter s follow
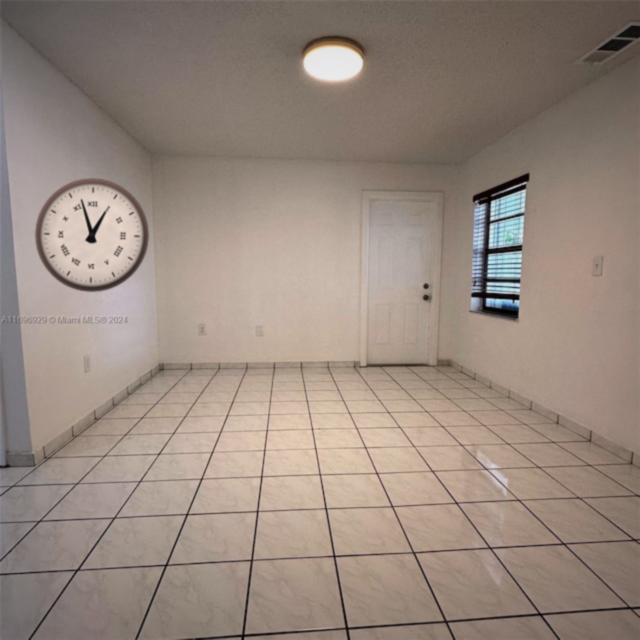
12h57
